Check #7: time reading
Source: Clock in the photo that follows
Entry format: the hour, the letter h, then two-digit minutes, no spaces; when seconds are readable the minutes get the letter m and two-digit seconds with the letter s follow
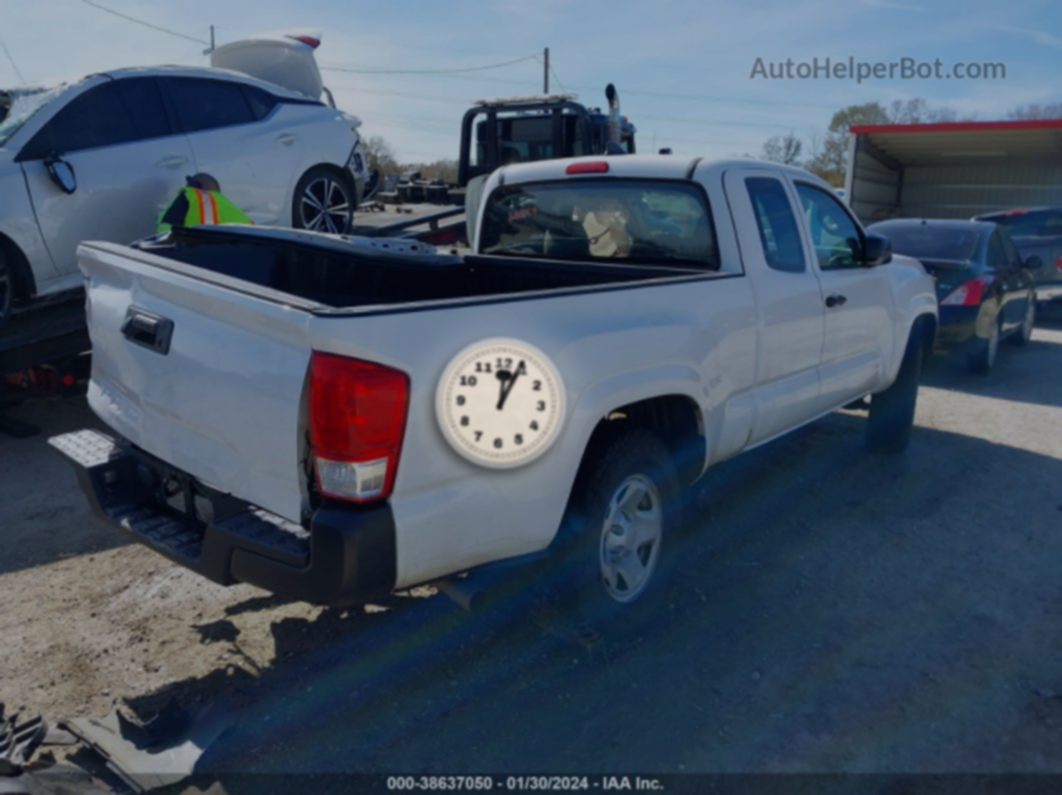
12h04
